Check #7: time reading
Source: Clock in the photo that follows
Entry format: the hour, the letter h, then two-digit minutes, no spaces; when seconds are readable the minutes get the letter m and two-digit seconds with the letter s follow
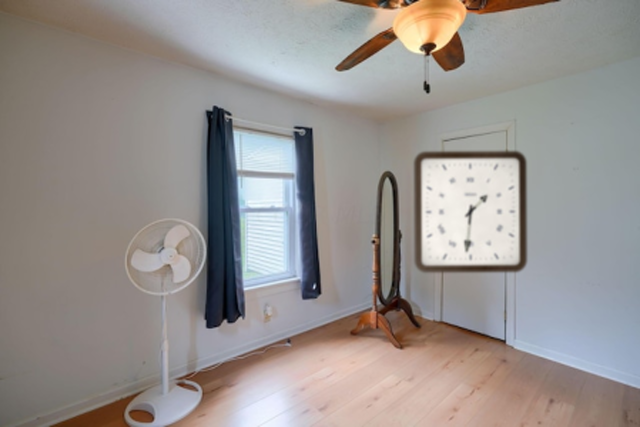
1h31
